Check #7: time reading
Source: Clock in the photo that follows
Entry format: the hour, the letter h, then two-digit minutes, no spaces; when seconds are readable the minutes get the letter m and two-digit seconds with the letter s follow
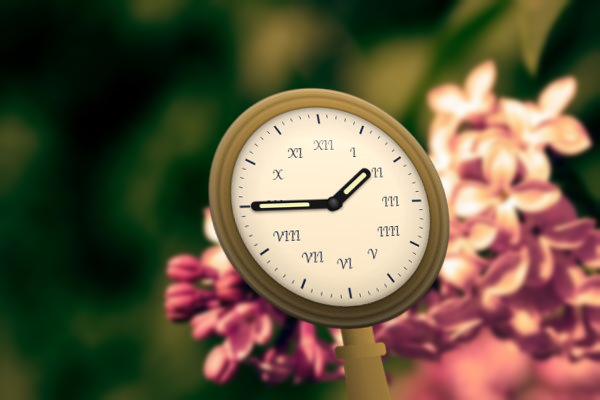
1h45
